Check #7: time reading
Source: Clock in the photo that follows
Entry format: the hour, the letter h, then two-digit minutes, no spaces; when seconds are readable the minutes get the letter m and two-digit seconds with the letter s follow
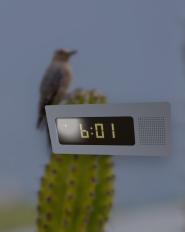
6h01
